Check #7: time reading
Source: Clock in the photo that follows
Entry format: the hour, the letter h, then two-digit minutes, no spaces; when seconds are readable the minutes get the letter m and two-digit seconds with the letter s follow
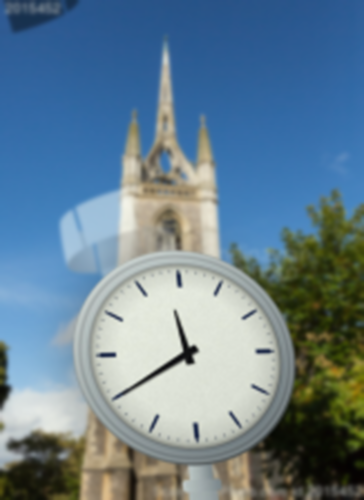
11h40
